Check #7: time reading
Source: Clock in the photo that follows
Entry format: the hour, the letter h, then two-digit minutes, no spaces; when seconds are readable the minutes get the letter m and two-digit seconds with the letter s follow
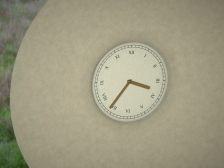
3h36
